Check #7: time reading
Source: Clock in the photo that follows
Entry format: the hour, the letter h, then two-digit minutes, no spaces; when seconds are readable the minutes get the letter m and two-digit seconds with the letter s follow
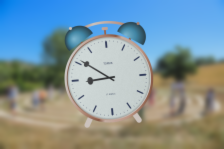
8h51
